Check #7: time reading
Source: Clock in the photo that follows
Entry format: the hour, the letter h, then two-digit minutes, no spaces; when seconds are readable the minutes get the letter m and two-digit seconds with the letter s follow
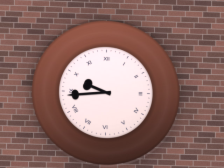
9h44
